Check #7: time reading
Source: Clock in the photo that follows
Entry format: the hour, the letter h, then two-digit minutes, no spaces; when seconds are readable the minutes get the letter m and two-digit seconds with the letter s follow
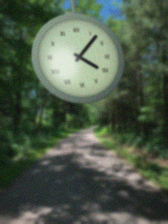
4h07
